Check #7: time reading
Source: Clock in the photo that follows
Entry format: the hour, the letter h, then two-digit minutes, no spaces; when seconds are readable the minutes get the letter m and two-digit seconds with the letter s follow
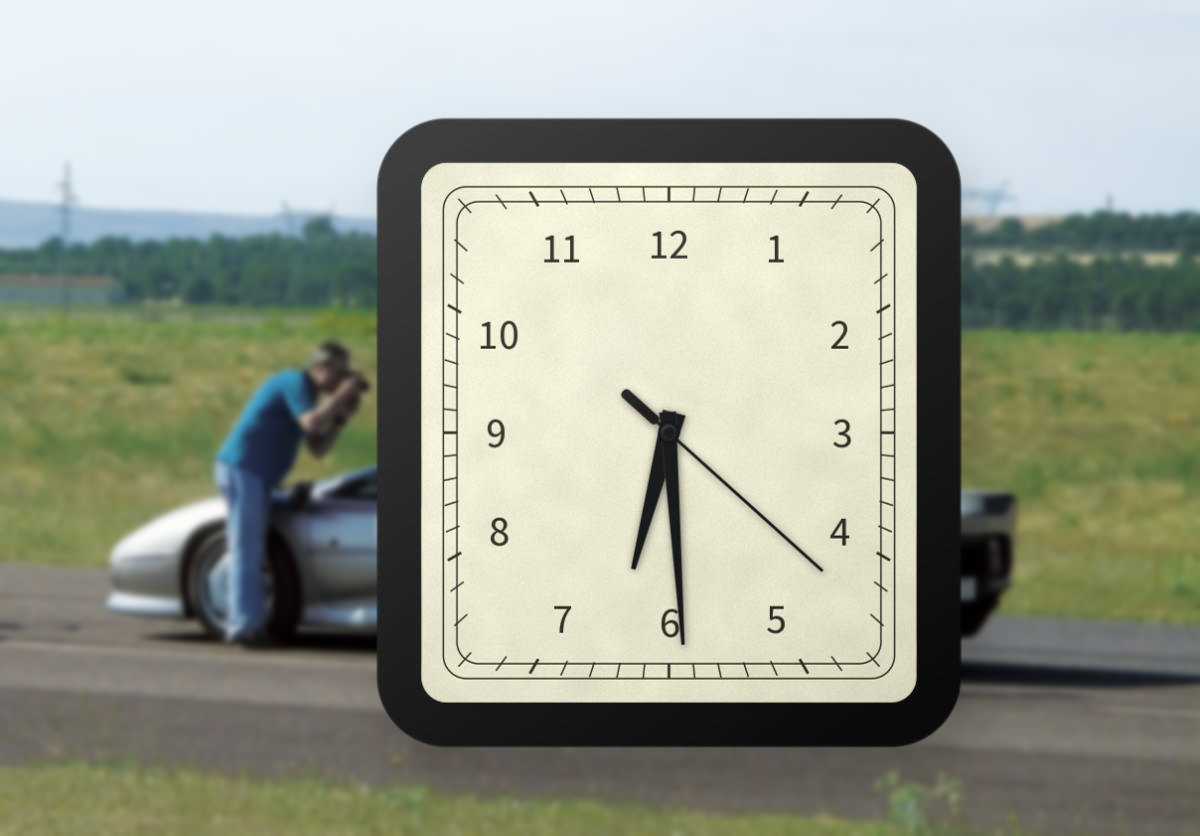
6h29m22s
